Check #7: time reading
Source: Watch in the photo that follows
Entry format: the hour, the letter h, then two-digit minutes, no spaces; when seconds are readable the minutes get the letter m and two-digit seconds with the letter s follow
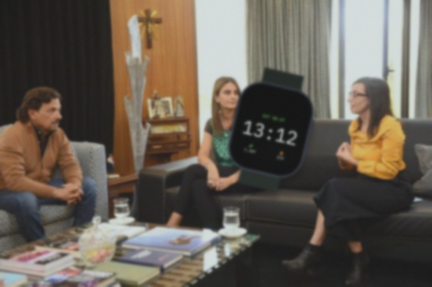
13h12
